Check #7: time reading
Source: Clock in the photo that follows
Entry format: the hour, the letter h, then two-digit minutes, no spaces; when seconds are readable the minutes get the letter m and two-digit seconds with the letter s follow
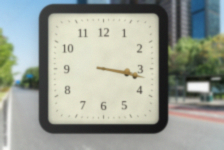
3h17
